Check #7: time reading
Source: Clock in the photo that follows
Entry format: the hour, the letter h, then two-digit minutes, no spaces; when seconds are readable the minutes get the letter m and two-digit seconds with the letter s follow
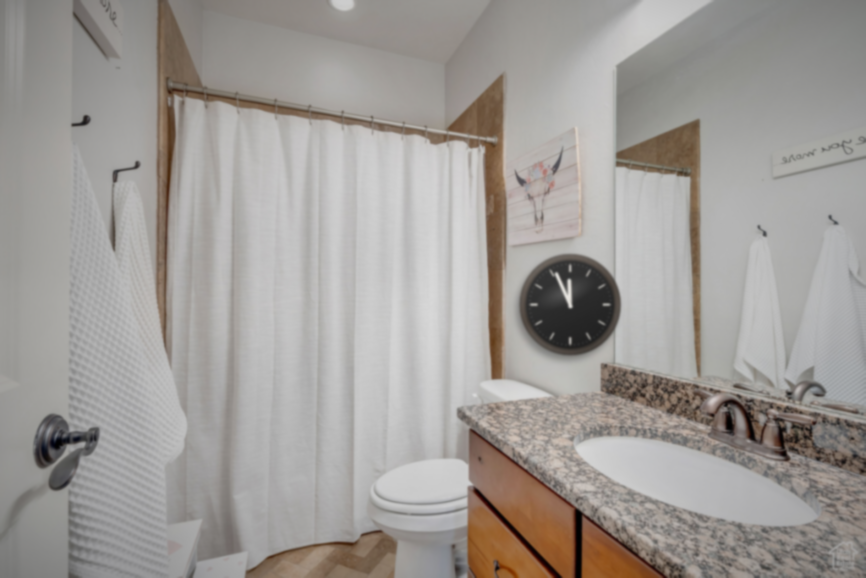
11h56
